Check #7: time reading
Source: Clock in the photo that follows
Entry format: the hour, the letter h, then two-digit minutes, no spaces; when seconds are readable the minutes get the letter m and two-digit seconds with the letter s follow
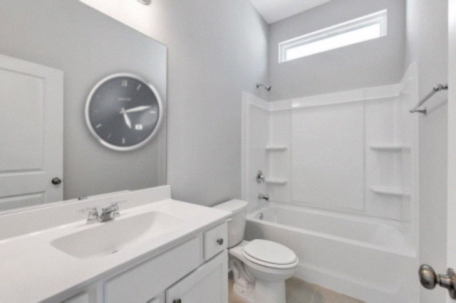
5h13
